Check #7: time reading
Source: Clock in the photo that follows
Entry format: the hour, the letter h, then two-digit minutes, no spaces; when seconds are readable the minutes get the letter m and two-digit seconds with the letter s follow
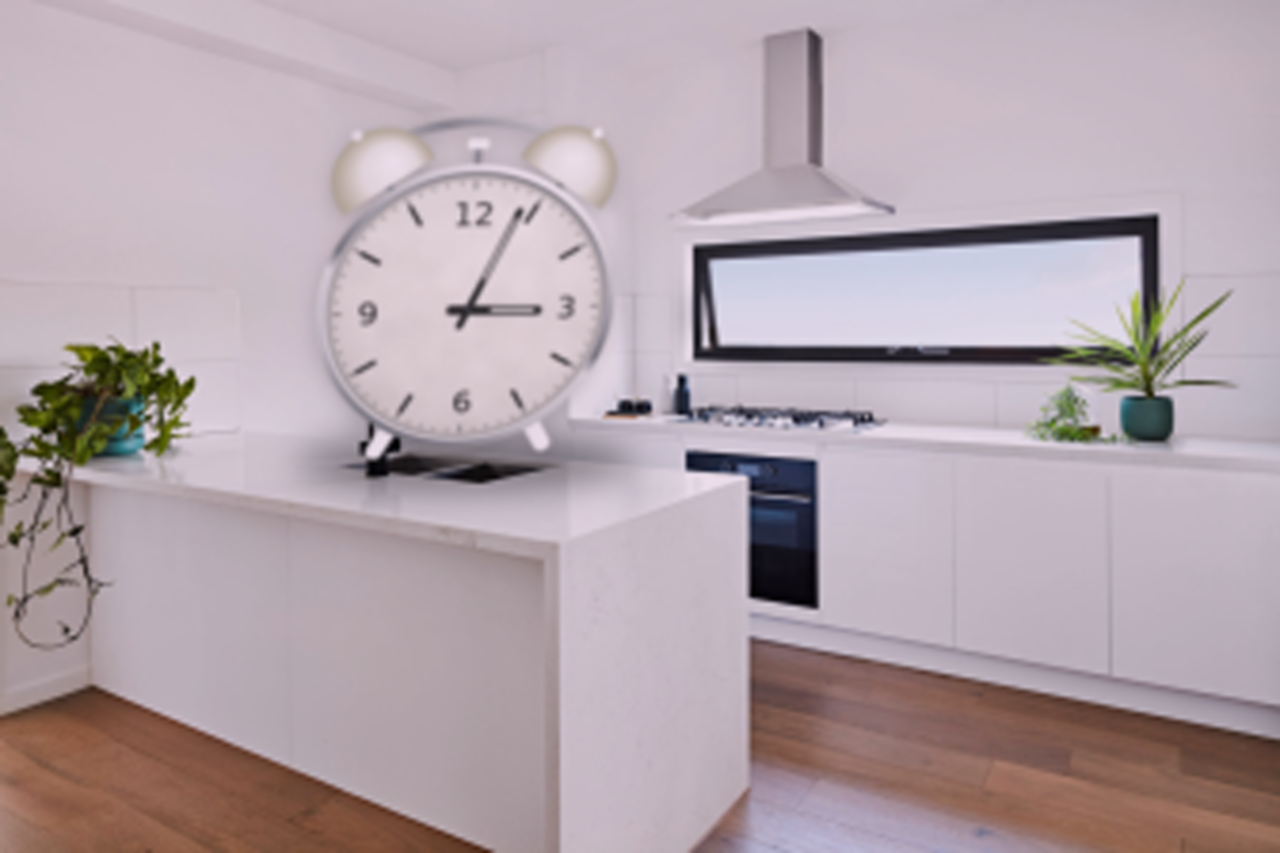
3h04
